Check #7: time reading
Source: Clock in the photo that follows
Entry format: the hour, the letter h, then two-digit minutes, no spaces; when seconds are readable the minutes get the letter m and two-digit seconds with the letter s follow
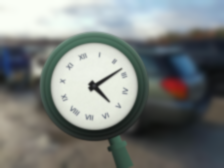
5h13
